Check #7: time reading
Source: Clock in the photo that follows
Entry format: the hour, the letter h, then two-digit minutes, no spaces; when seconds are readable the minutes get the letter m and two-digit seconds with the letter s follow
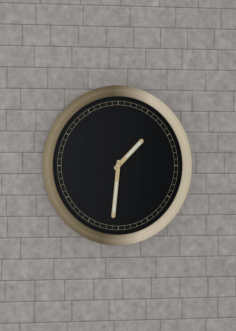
1h31
